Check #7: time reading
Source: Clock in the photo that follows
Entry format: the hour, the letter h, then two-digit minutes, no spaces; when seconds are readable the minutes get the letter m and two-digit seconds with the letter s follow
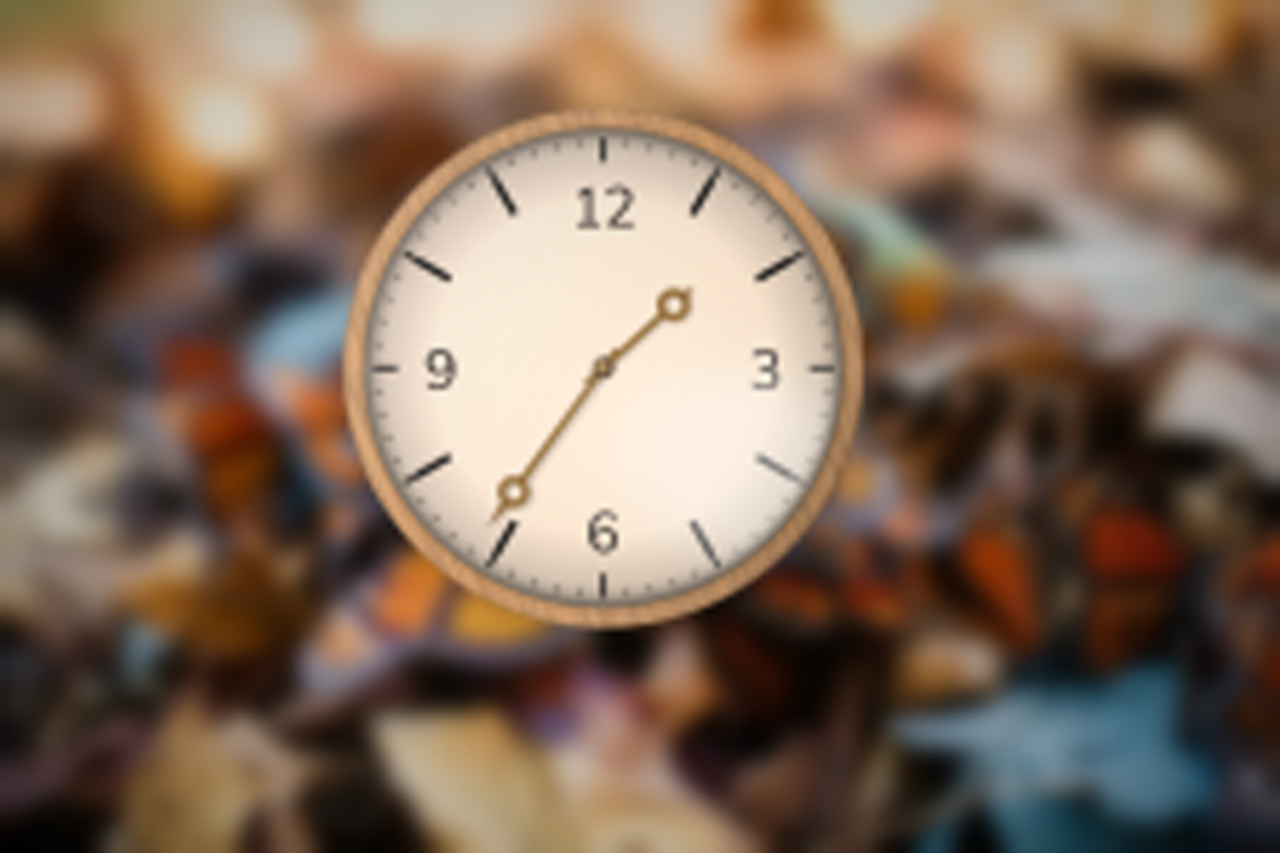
1h36
